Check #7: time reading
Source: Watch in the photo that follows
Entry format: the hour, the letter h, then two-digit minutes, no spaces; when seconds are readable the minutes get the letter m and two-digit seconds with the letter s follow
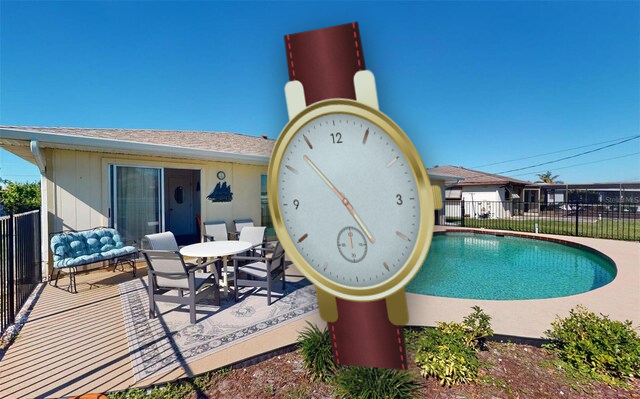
4h53
